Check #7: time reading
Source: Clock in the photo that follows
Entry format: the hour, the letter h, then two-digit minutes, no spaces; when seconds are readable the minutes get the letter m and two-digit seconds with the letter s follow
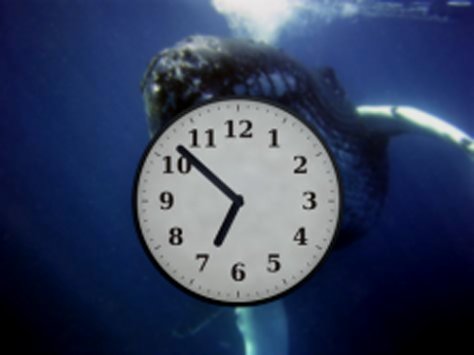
6h52
